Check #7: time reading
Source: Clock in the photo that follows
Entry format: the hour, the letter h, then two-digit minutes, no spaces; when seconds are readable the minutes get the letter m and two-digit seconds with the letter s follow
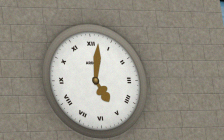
5h02
